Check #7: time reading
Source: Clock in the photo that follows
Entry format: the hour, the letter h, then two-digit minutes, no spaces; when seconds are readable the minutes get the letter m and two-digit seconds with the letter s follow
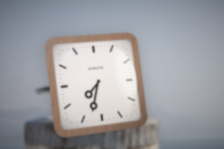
7h33
